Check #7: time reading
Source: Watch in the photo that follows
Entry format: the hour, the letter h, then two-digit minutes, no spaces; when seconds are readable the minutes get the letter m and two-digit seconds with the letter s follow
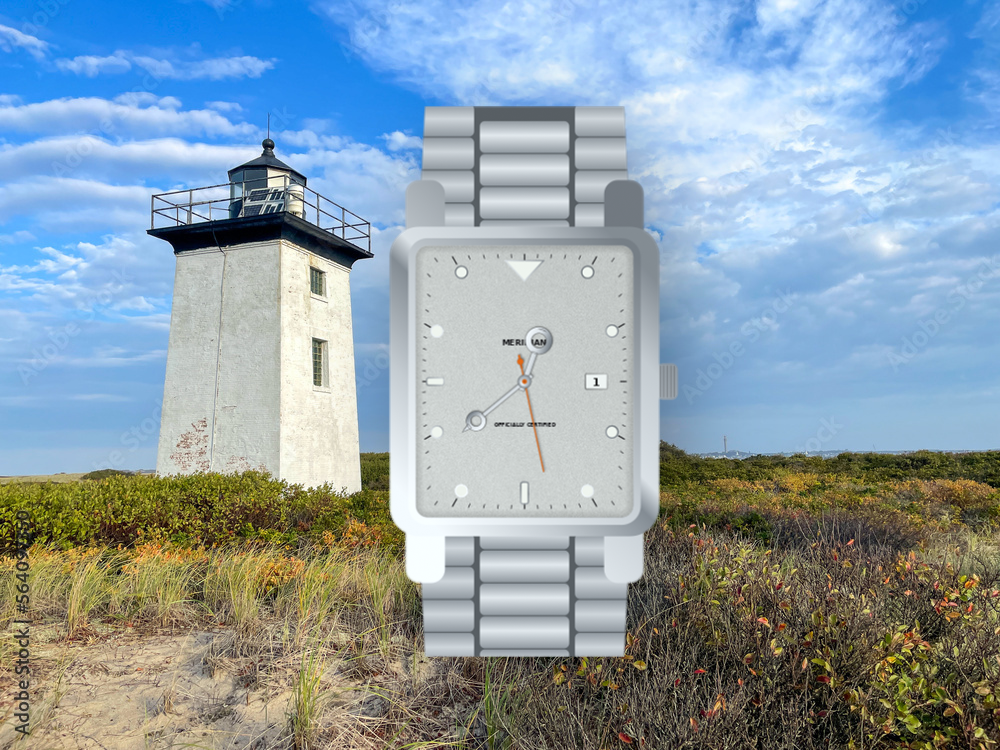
12h38m28s
